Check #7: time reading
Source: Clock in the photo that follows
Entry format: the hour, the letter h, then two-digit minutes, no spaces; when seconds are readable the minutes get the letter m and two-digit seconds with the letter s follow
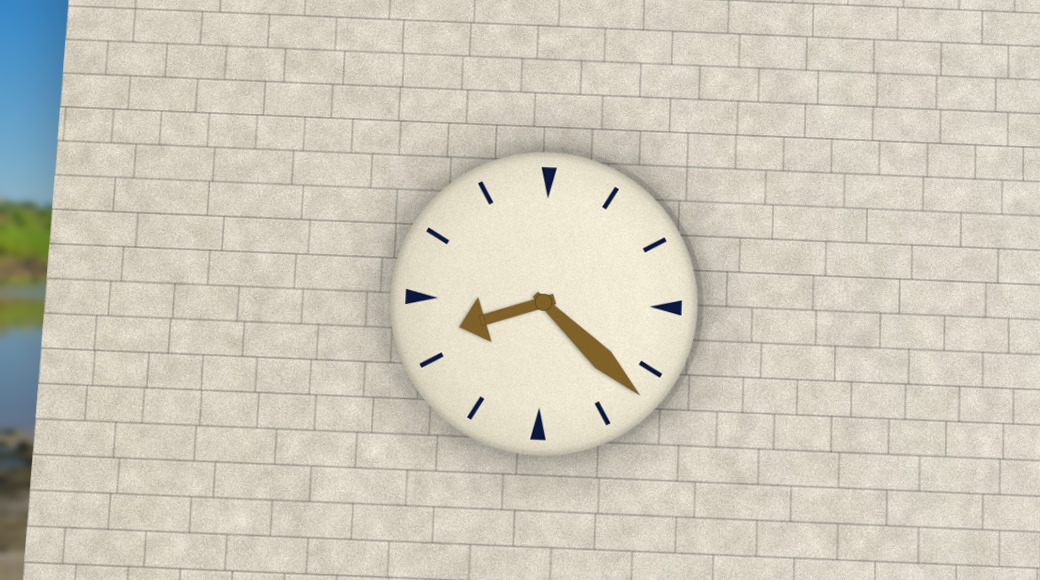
8h22
